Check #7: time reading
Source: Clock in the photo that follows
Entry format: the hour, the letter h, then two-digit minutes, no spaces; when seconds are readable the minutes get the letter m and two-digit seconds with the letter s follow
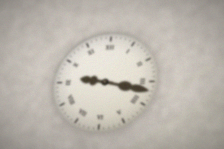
9h17
